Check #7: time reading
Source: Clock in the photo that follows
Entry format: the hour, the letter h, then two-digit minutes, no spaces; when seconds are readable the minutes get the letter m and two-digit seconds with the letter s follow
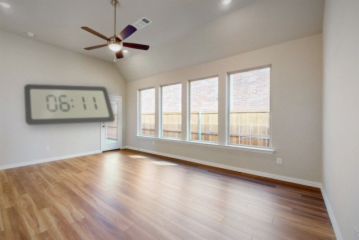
6h11
